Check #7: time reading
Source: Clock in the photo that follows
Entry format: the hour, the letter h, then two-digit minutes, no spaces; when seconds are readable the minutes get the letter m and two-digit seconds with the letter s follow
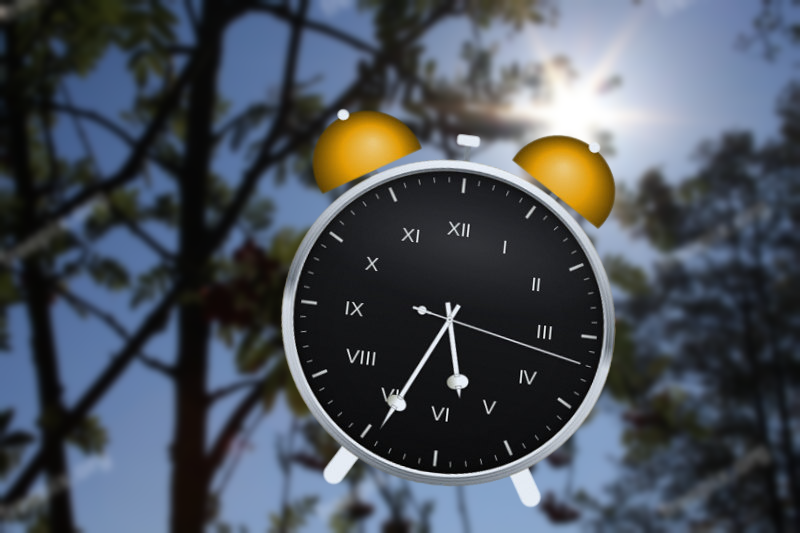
5h34m17s
